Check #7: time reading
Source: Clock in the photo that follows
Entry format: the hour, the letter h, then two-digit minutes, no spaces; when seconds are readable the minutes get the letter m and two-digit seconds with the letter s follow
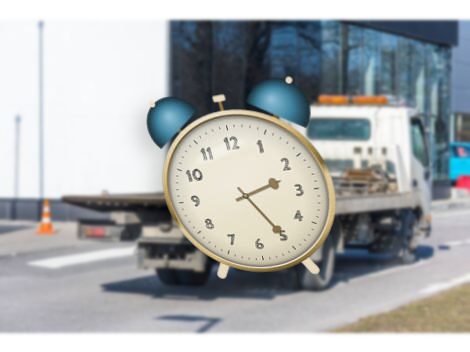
2h25
